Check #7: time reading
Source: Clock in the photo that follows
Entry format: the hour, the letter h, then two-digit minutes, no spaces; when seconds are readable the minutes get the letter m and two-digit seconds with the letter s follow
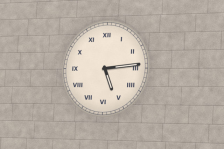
5h14
